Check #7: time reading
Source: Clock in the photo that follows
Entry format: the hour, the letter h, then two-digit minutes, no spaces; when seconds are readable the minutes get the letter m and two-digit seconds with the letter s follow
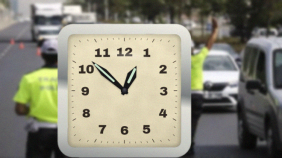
12h52
